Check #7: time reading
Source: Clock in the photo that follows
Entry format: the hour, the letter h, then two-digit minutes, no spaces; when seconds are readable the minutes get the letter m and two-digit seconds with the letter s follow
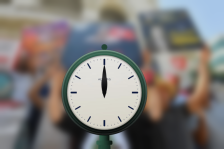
12h00
